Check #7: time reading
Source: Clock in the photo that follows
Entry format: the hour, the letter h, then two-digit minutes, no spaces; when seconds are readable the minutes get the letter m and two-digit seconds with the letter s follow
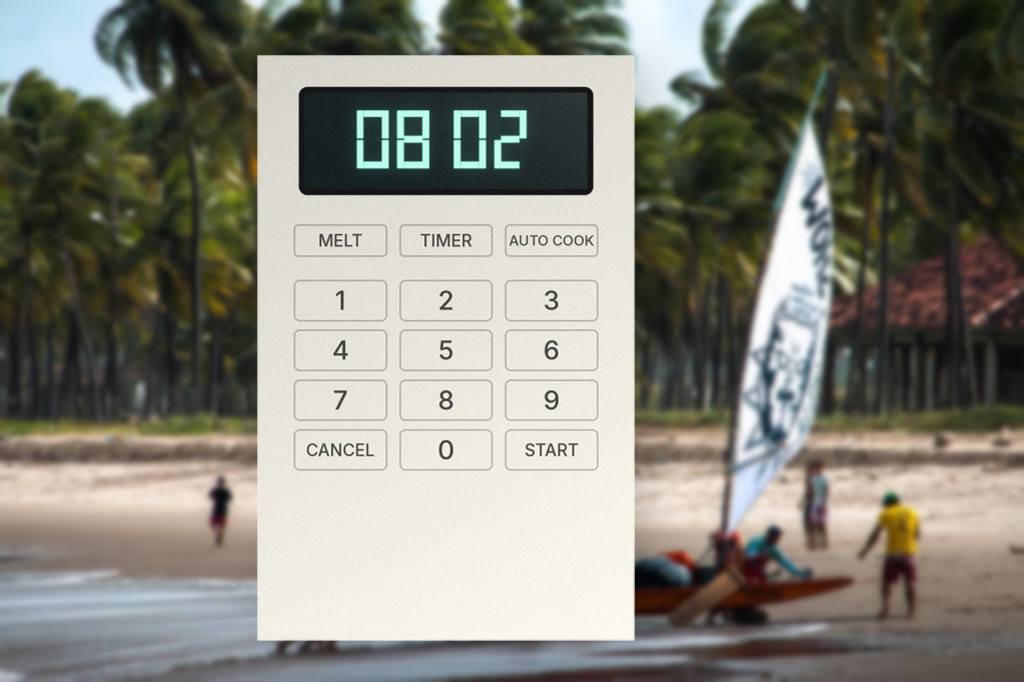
8h02
